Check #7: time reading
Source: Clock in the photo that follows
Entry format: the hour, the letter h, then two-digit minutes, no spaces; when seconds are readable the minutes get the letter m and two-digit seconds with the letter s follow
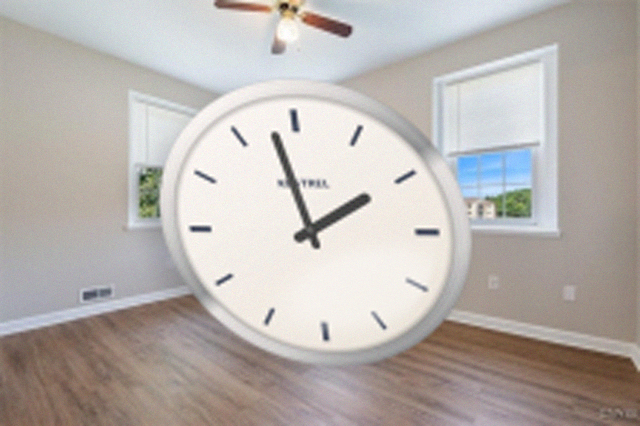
1h58
